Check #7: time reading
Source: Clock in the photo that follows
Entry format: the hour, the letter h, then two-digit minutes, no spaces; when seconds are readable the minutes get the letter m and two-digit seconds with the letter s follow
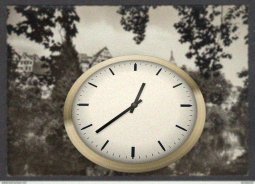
12h38
